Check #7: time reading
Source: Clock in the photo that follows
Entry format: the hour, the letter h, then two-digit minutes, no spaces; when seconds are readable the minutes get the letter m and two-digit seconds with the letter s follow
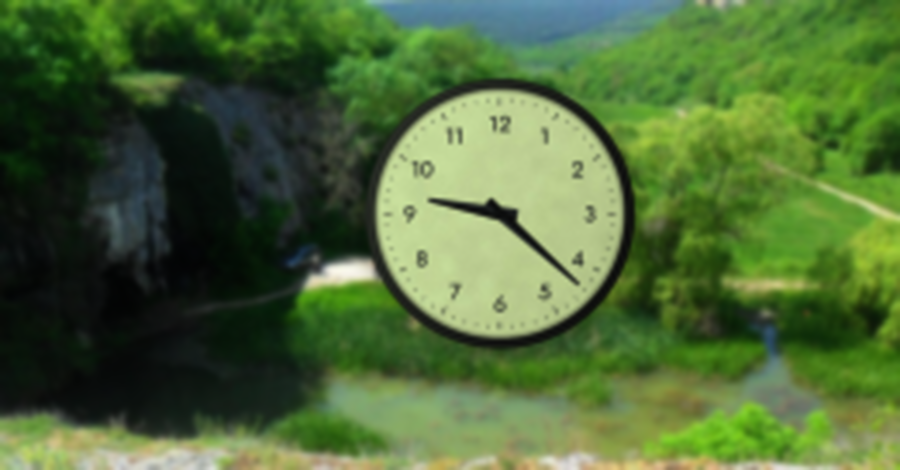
9h22
